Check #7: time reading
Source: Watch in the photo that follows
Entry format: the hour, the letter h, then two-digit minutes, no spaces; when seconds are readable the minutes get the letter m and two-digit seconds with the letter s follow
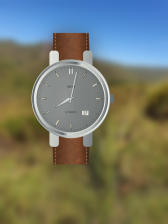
8h02
